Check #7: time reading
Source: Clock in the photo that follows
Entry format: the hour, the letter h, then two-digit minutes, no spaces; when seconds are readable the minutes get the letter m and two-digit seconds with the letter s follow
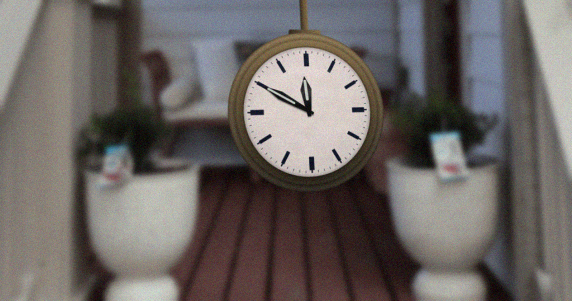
11h50
